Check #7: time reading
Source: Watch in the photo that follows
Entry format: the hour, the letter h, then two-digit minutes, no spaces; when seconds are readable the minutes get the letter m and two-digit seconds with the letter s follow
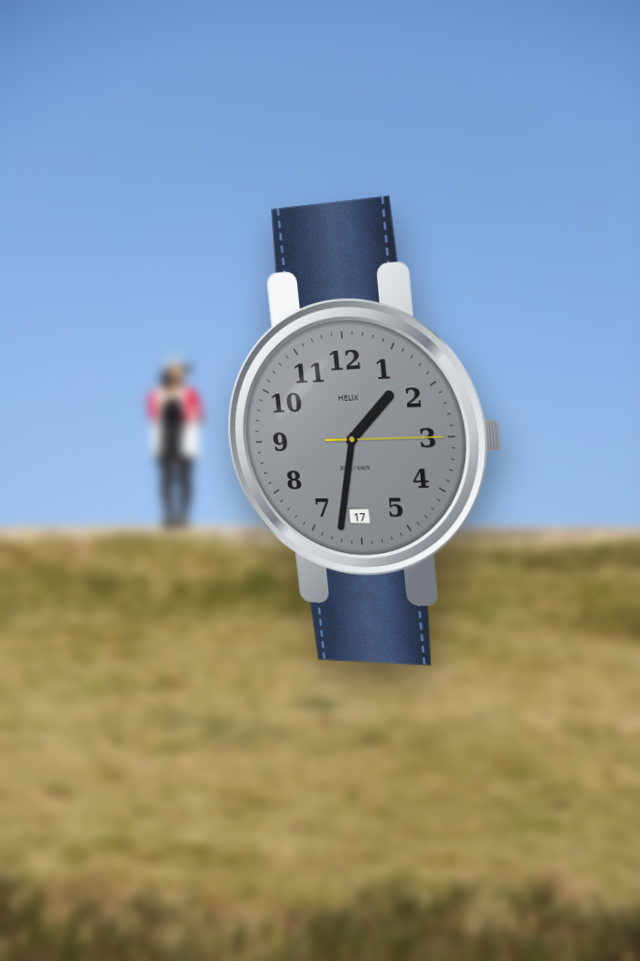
1h32m15s
